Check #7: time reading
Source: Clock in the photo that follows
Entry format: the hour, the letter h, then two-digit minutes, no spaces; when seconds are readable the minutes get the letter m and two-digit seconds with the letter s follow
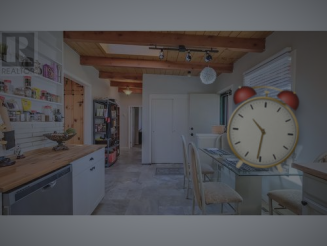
10h31
